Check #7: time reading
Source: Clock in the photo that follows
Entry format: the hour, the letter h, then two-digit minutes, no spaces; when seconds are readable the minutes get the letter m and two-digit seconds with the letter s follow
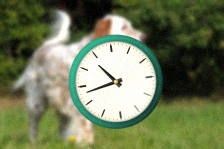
10h43
